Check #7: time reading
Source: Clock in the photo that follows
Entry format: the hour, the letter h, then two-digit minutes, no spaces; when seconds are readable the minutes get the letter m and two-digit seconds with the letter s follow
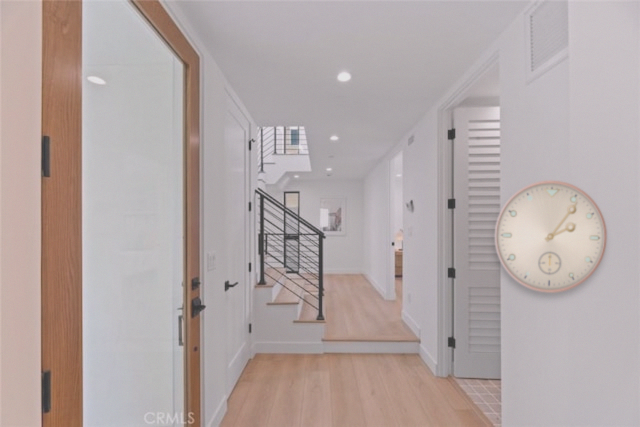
2h06
